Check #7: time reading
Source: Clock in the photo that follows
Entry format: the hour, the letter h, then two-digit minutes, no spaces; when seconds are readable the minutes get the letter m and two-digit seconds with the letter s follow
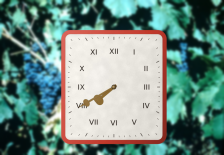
7h40
